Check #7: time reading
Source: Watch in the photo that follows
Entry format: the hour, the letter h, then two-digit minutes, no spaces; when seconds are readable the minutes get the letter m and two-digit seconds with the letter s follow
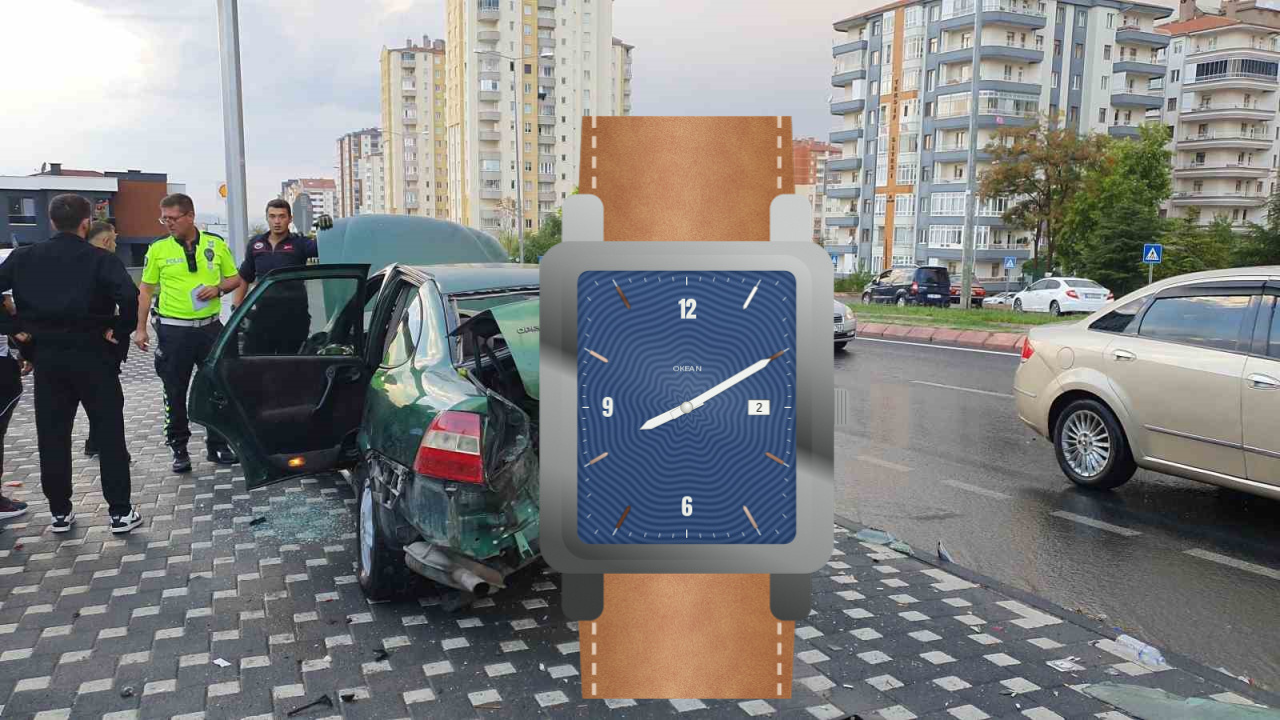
8h10
